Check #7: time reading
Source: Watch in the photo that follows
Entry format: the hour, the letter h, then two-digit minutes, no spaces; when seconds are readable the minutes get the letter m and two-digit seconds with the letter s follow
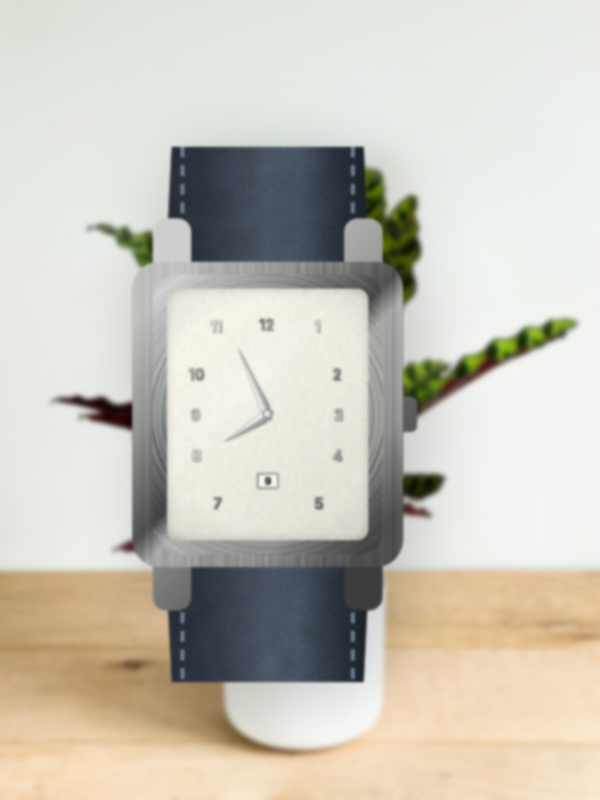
7h56
